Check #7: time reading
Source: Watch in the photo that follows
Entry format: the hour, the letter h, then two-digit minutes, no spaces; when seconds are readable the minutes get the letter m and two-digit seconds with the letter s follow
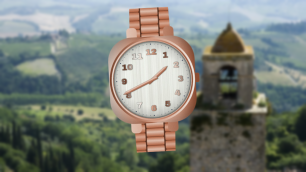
1h41
